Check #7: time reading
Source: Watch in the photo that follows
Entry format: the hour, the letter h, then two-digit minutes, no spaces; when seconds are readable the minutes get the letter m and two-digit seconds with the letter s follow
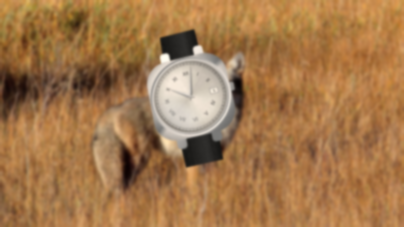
10h02
